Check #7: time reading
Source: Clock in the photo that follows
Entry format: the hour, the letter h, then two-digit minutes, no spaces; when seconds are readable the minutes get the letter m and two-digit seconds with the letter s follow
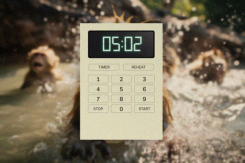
5h02
